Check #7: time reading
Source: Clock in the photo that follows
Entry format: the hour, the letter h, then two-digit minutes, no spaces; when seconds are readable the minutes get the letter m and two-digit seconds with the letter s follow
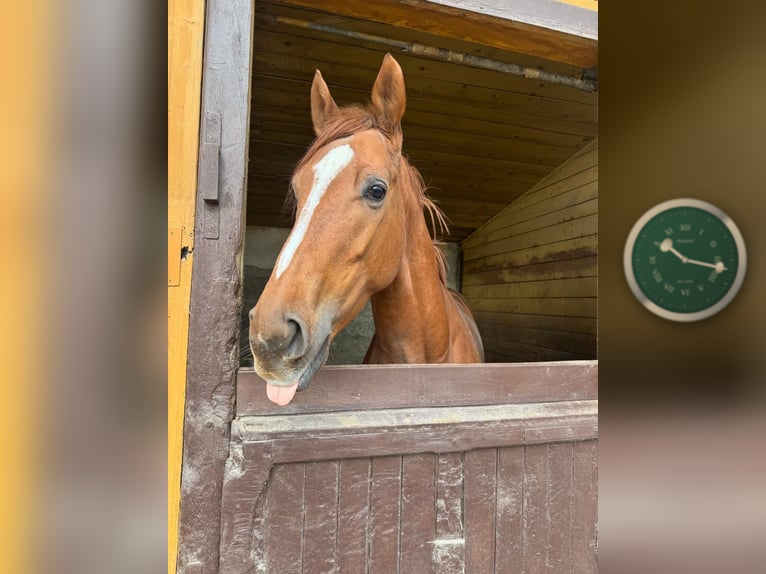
10h17
